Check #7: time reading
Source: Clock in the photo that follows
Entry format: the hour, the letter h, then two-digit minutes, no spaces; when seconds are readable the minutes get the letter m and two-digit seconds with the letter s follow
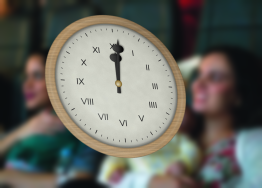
12h01
